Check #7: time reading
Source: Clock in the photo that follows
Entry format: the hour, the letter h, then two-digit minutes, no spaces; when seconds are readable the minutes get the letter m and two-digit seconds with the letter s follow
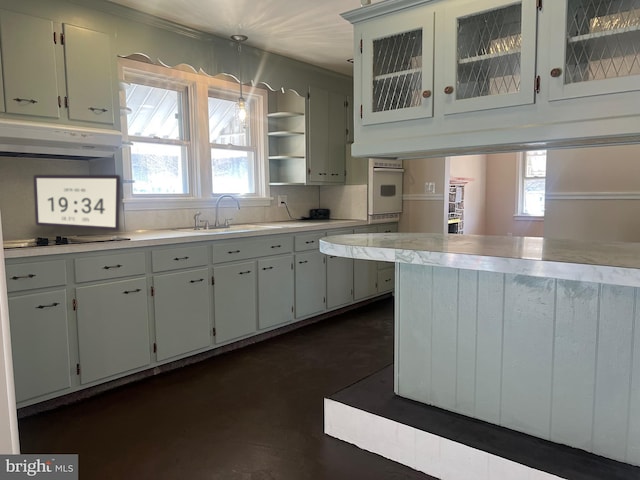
19h34
